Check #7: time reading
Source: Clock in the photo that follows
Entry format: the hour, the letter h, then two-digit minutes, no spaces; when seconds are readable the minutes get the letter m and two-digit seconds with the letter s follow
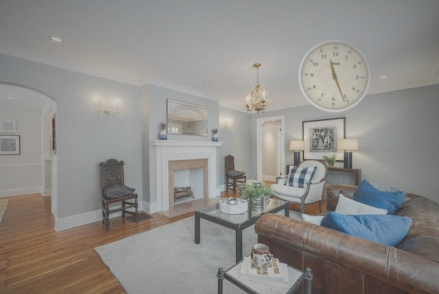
11h26
